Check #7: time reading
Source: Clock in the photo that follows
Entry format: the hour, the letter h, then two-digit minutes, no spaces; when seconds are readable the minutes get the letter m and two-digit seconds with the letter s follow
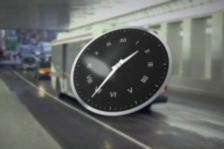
1h35
